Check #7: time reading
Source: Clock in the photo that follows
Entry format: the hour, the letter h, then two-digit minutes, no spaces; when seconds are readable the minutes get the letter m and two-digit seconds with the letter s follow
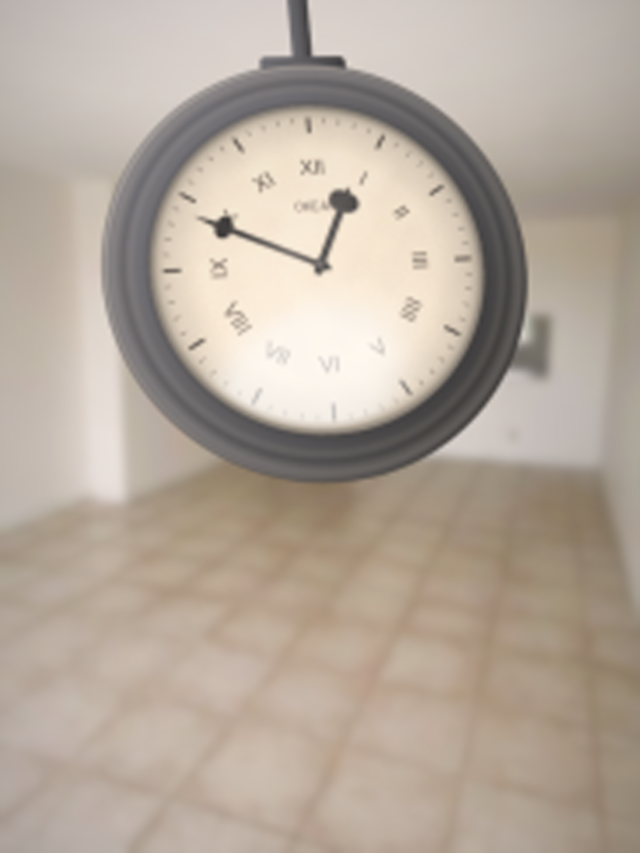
12h49
